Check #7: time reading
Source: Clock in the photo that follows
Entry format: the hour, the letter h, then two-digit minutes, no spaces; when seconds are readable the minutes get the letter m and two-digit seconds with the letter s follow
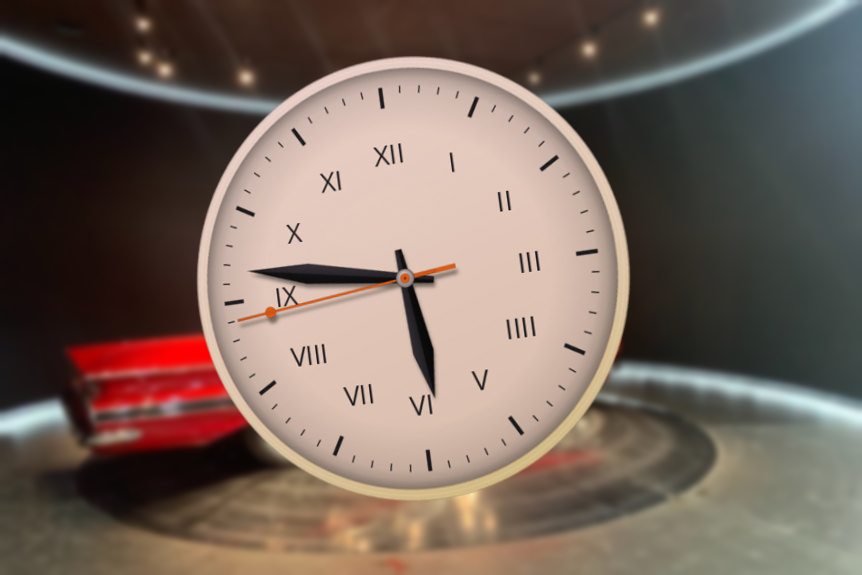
5h46m44s
